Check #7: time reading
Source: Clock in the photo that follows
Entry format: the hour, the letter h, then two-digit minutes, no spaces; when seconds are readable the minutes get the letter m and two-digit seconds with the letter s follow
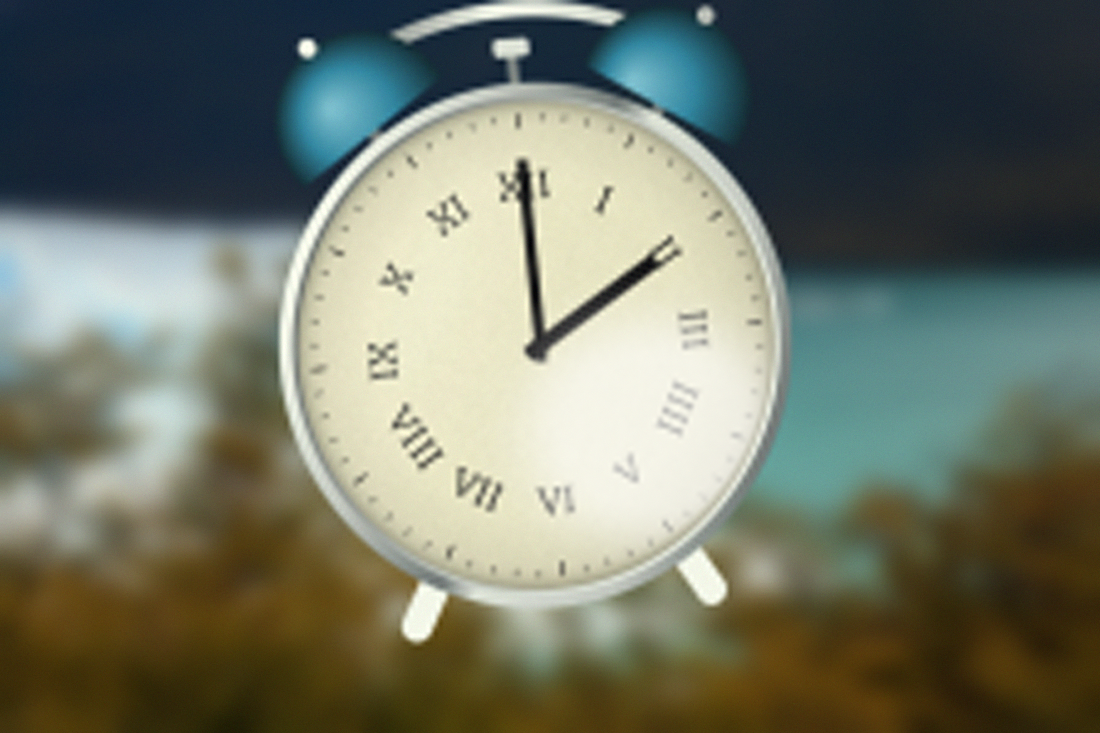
2h00
